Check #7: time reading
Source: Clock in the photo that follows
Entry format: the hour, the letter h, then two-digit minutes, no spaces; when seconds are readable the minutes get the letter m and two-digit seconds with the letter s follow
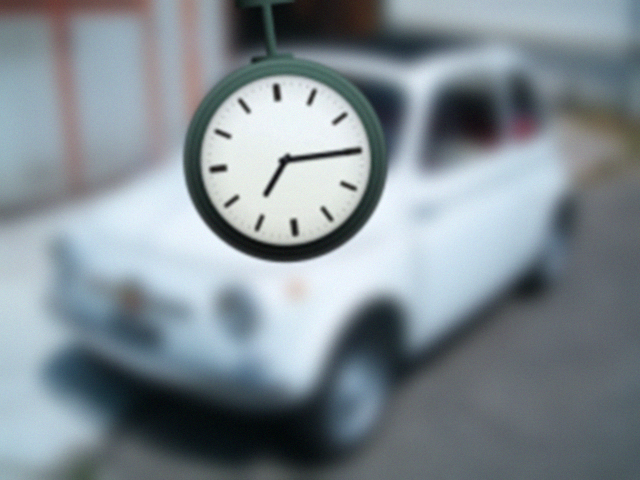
7h15
